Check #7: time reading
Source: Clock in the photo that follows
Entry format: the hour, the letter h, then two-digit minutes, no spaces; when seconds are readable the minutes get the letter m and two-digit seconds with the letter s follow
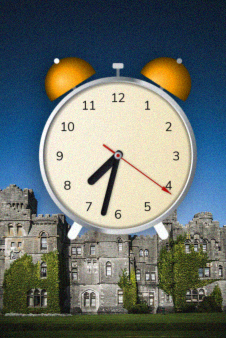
7h32m21s
